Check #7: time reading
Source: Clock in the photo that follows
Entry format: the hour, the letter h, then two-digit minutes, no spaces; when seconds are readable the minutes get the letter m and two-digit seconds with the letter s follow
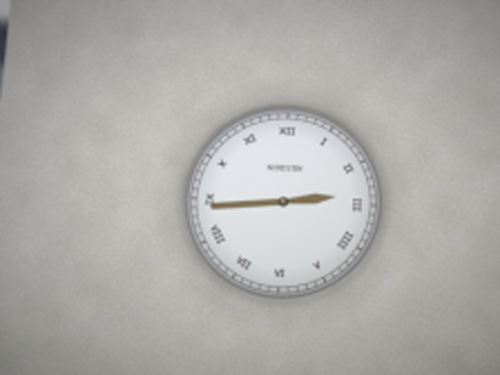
2h44
